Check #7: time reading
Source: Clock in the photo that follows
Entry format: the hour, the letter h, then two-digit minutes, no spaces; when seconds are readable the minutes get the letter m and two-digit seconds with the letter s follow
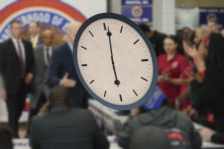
6h01
